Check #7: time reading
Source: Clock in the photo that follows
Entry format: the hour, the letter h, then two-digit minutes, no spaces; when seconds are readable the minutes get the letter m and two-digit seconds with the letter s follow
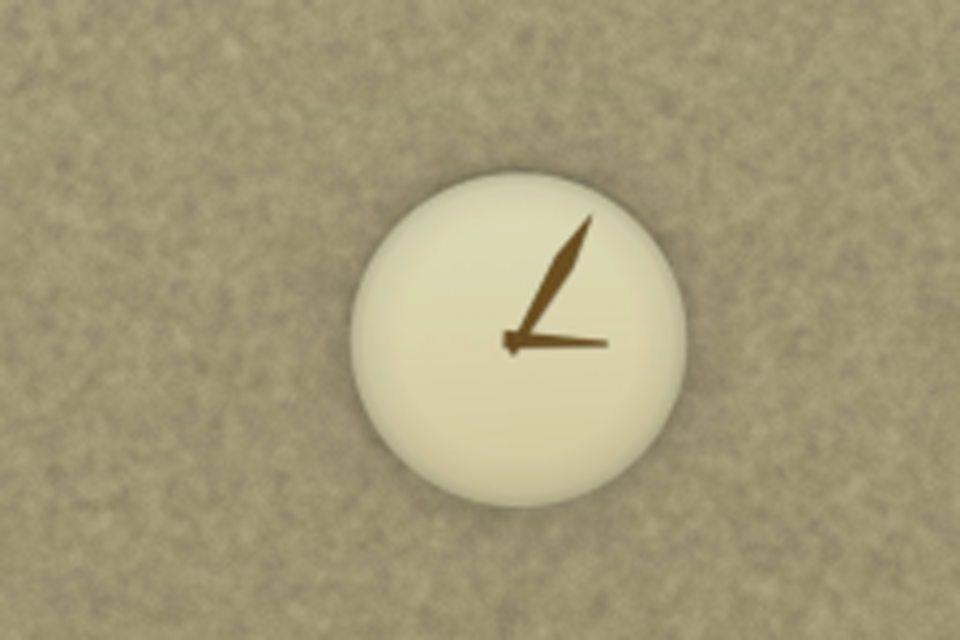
3h05
